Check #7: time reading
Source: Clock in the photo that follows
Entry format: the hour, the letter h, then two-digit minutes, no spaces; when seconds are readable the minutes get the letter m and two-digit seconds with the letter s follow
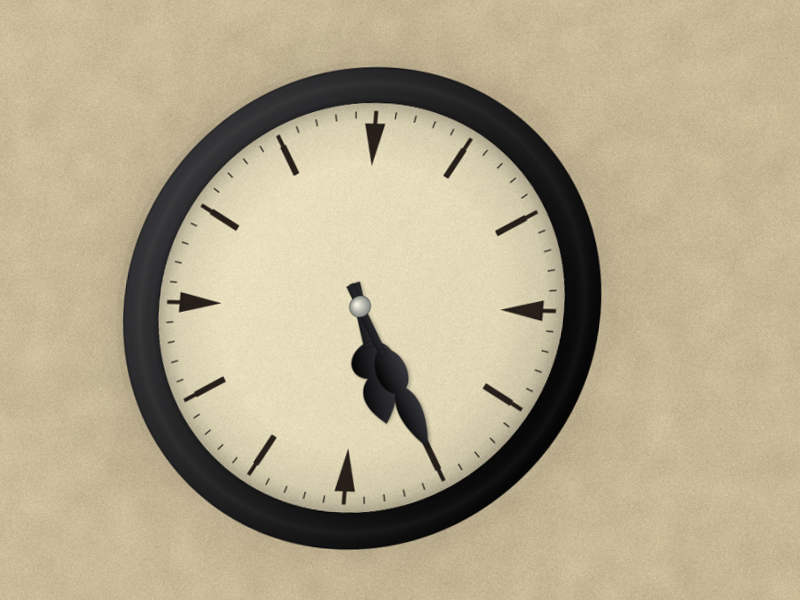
5h25
